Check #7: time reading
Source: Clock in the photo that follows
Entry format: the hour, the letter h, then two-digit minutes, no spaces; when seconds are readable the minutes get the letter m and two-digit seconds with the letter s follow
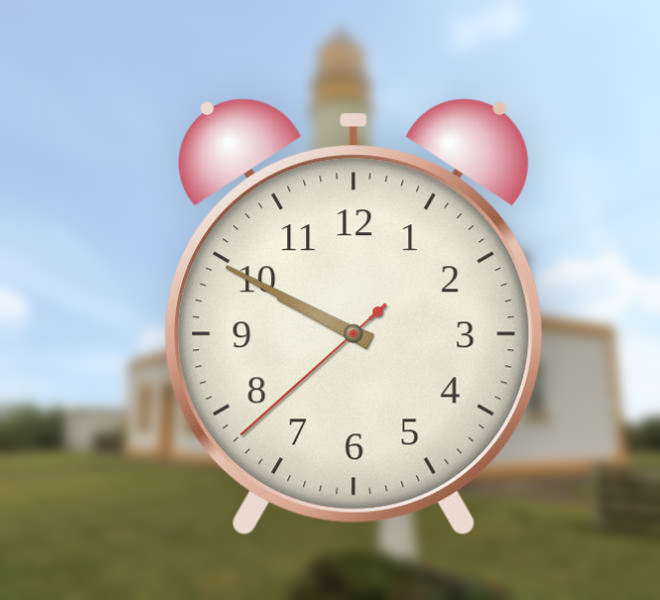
9h49m38s
